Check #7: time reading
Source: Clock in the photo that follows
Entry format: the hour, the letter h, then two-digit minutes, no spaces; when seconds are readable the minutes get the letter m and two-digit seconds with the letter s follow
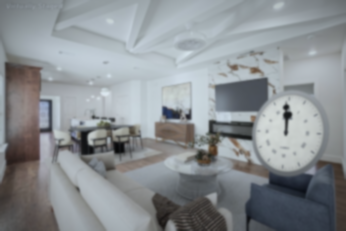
11h59
